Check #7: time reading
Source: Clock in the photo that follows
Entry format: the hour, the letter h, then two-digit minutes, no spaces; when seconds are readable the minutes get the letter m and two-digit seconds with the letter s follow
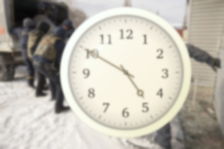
4h50
